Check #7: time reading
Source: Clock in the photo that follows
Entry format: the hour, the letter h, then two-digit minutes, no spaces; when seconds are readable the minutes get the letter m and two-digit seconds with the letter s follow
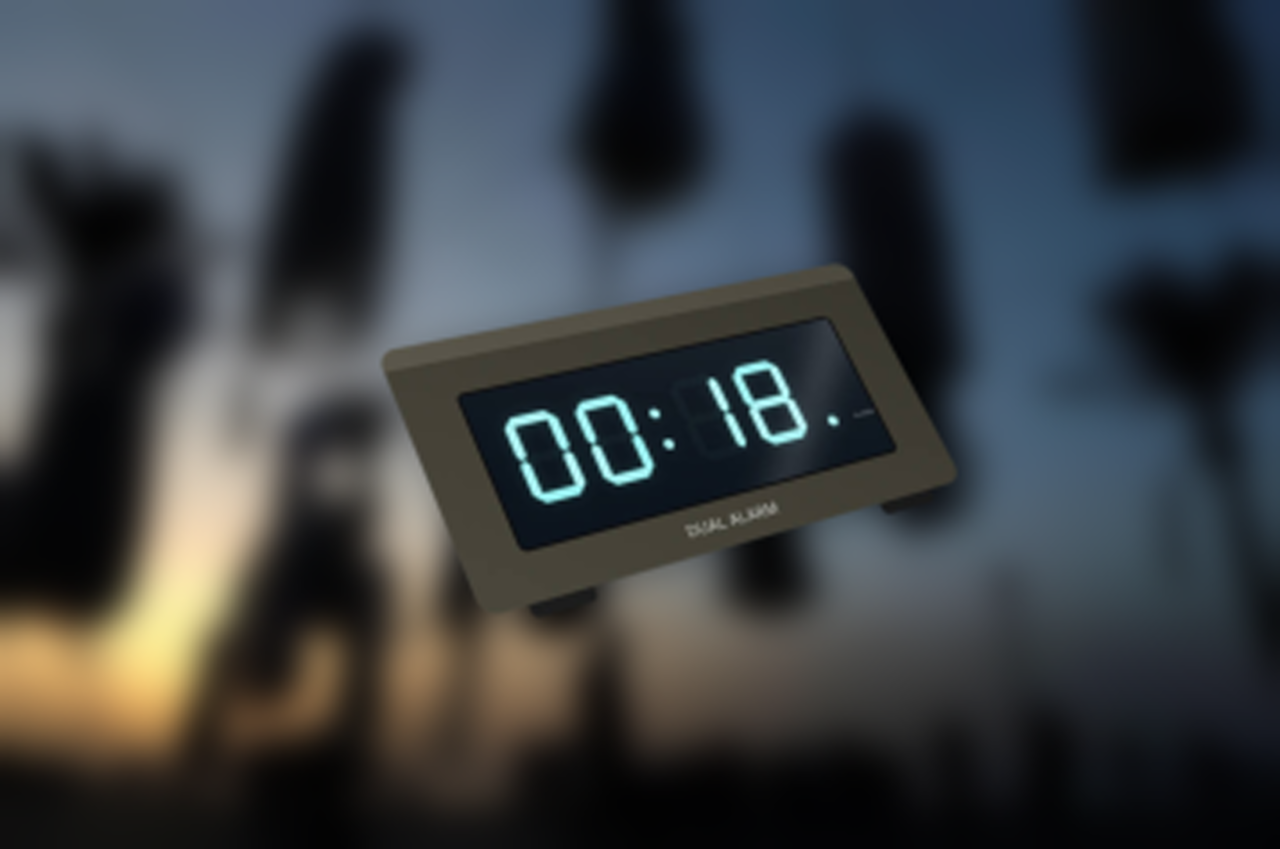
0h18
